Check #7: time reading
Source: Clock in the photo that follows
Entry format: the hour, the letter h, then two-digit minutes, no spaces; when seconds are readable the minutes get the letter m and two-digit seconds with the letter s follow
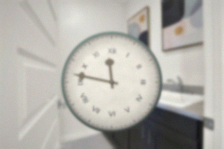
11h47
